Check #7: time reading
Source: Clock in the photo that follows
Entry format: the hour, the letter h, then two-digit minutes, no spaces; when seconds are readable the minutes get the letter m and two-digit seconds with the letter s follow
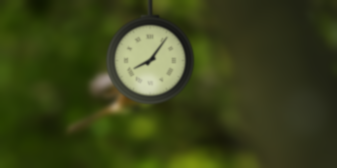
8h06
